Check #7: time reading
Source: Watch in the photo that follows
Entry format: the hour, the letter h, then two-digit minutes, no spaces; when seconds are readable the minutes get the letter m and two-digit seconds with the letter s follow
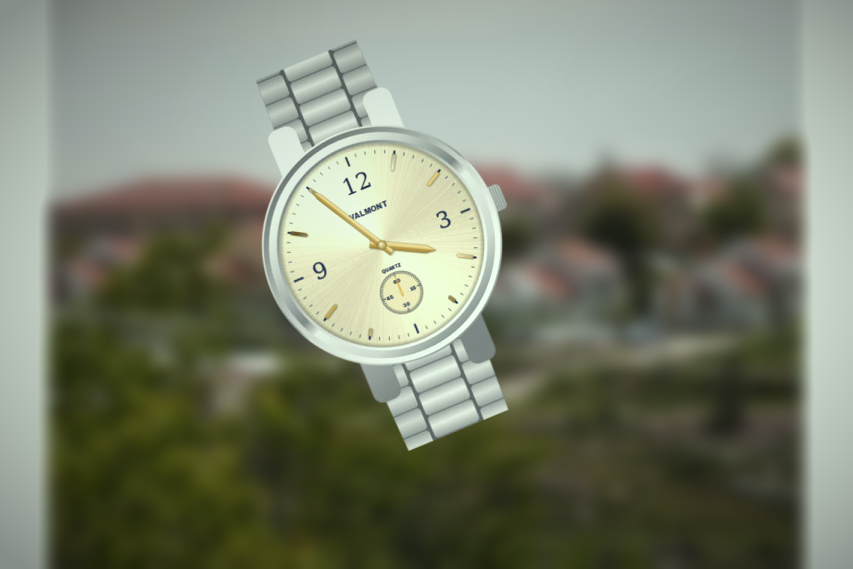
3h55
